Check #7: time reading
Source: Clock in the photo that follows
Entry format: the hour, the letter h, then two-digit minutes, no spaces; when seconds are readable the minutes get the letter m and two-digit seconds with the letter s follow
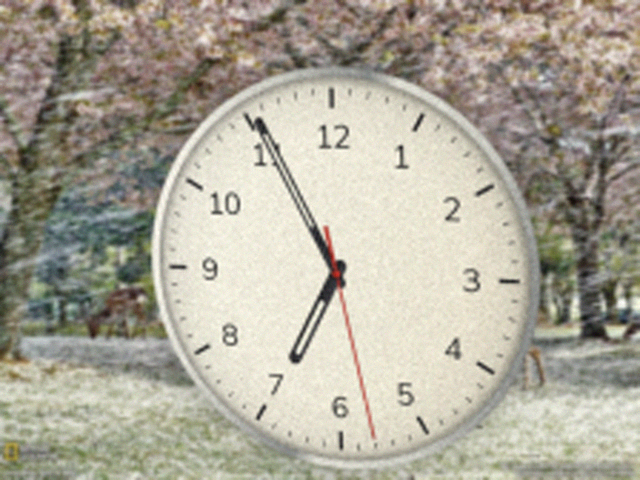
6h55m28s
